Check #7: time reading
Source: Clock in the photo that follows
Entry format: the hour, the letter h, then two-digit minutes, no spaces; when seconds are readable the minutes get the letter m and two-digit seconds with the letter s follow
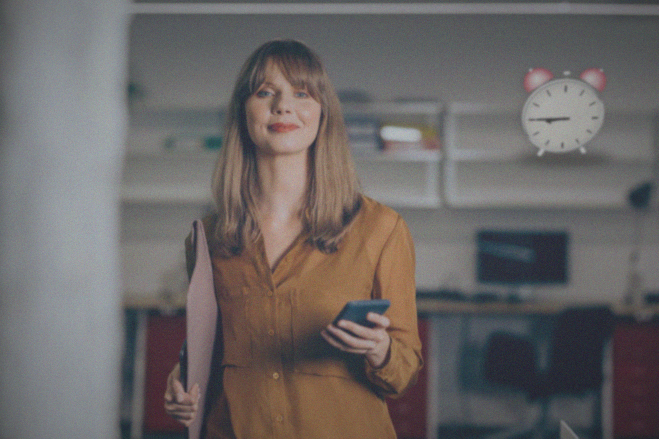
8h45
